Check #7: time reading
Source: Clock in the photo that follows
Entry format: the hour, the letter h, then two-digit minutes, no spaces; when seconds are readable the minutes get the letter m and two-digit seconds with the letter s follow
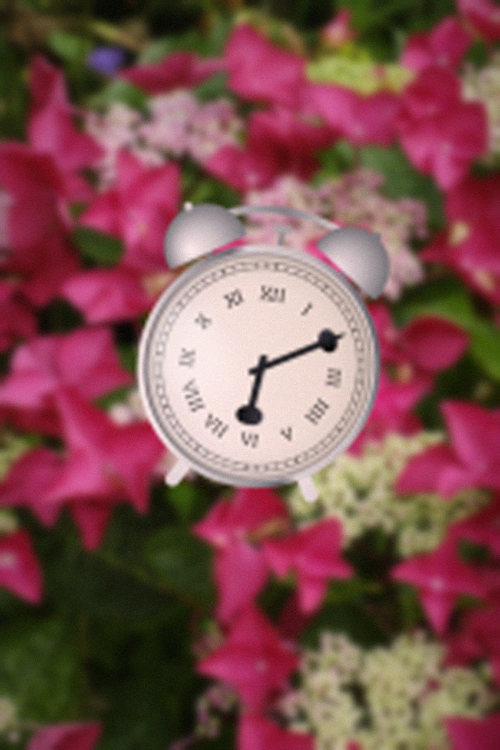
6h10
